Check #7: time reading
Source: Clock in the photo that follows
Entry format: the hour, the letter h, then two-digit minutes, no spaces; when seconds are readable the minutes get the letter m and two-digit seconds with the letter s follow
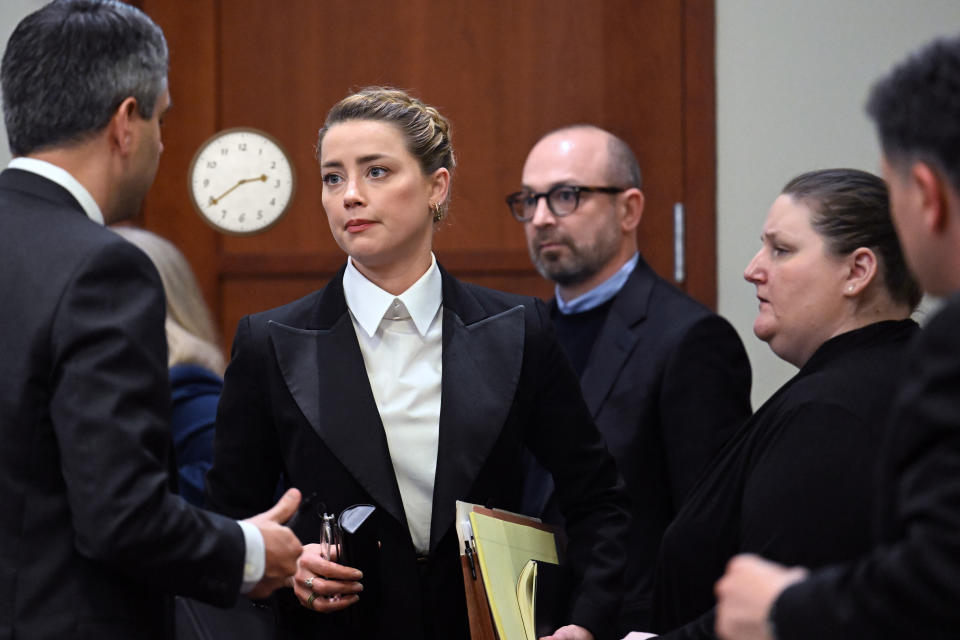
2h39
